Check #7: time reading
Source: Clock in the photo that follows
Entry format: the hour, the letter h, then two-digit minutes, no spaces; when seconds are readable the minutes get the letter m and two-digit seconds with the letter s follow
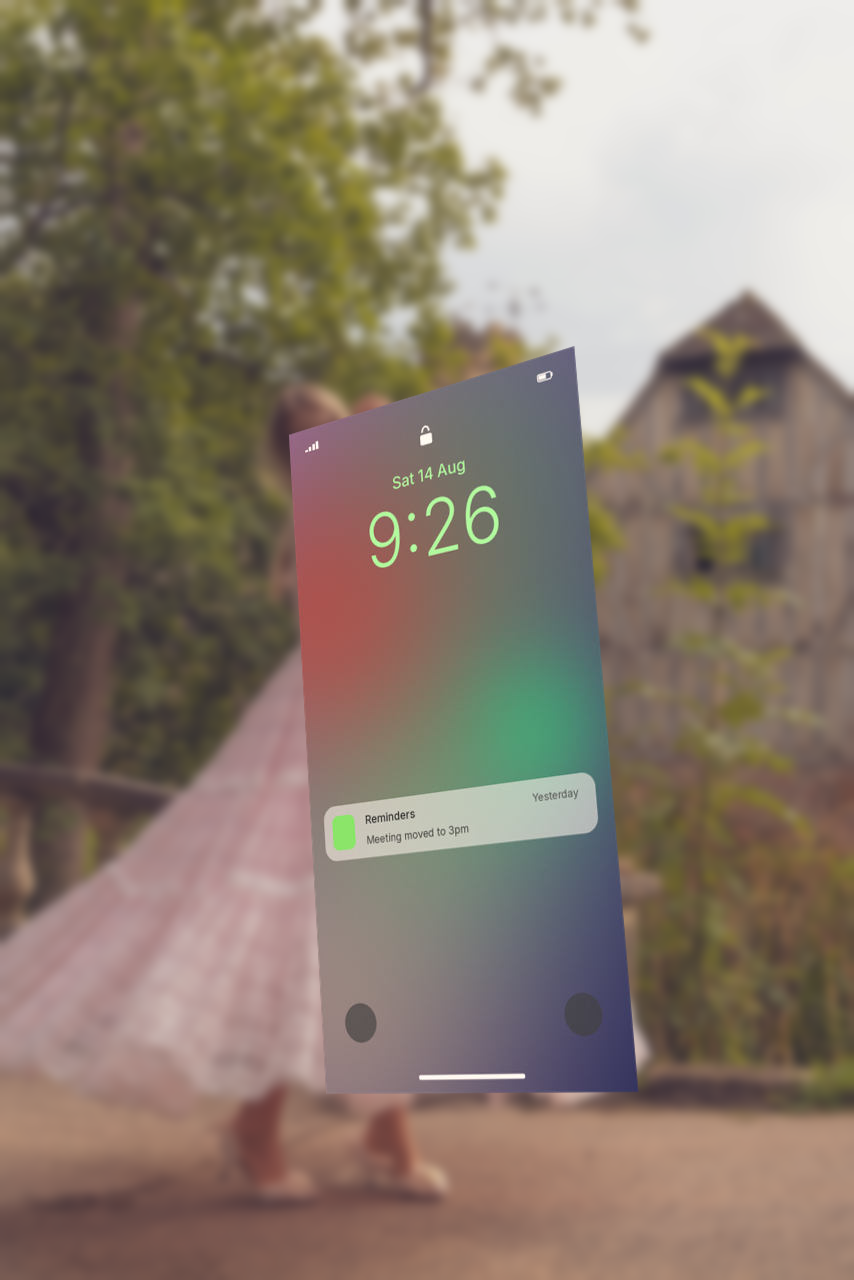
9h26
